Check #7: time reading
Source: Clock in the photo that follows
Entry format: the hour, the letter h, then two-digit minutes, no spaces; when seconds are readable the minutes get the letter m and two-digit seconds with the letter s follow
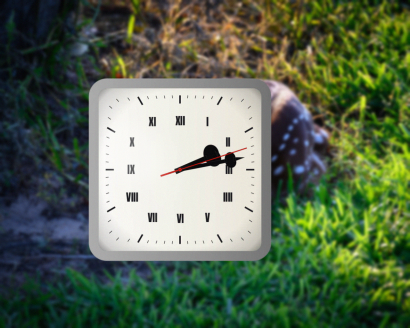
2h13m12s
